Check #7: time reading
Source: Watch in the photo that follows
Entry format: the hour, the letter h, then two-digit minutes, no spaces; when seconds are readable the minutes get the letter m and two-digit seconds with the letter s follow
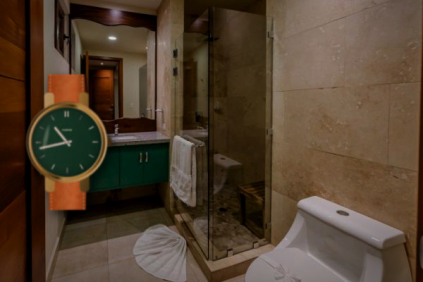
10h43
